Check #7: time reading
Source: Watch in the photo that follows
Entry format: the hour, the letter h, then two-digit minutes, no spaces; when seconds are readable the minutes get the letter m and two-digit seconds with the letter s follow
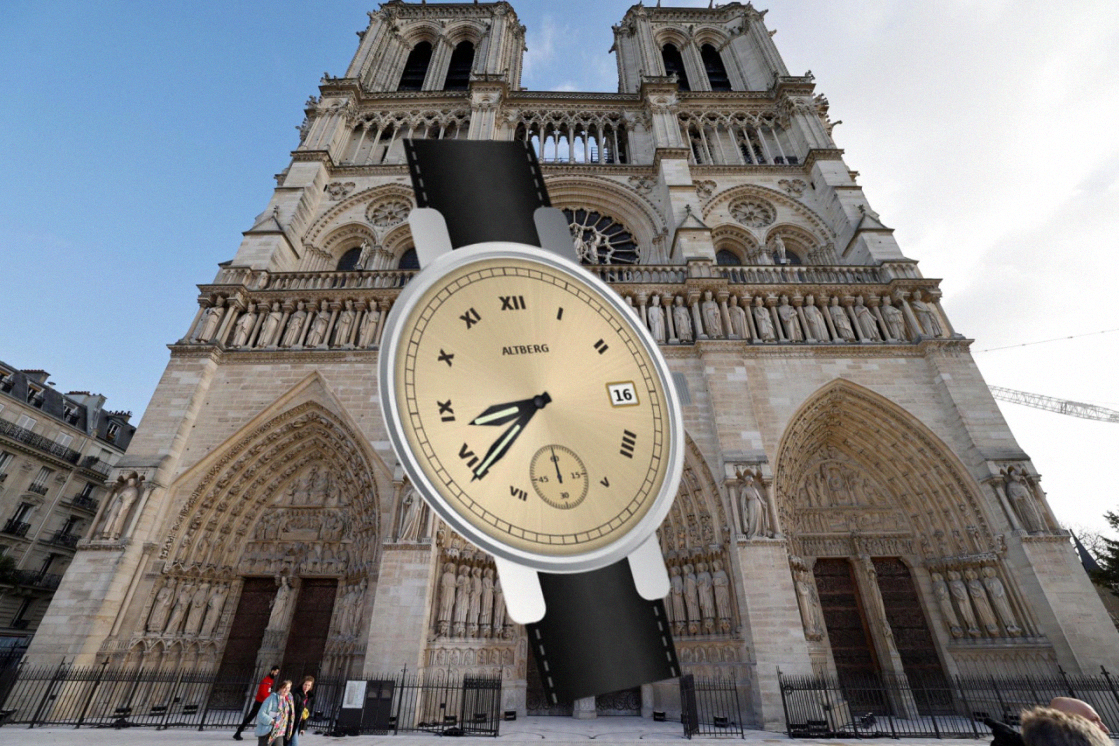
8h39
